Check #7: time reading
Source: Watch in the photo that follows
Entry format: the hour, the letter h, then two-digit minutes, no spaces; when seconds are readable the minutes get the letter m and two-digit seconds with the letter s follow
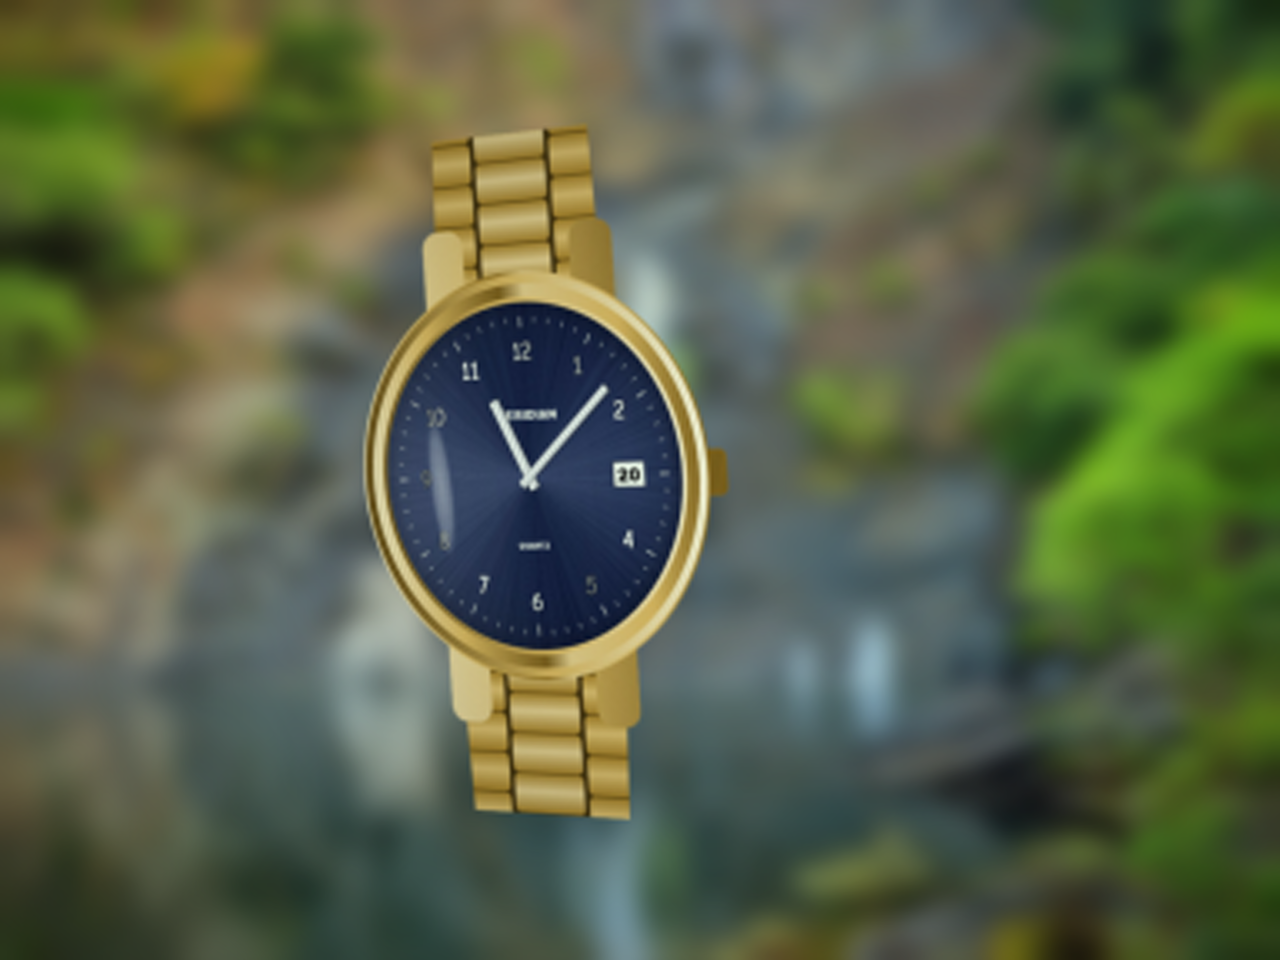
11h08
